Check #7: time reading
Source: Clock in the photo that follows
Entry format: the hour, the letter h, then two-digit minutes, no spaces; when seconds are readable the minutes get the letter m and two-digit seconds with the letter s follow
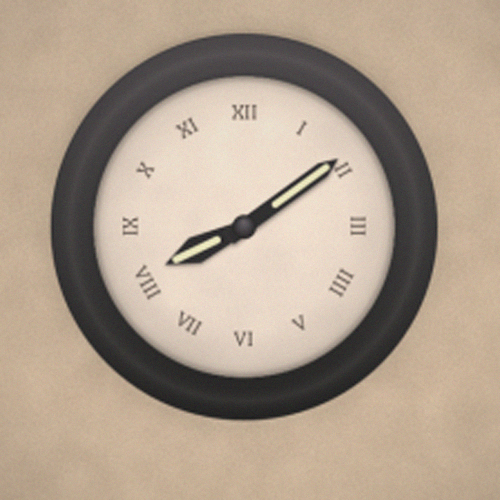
8h09
